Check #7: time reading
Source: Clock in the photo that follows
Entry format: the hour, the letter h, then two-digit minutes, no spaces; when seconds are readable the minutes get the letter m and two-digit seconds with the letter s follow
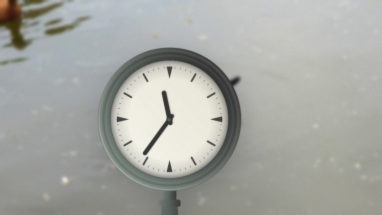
11h36
